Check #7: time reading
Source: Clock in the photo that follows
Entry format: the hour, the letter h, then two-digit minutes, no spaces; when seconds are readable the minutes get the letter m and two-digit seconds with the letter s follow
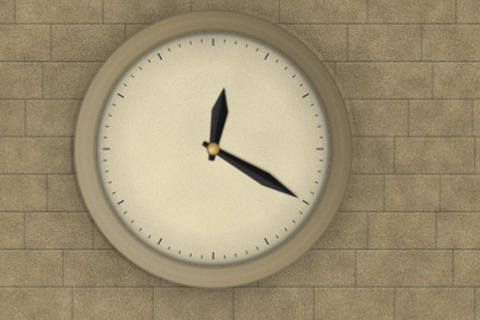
12h20
